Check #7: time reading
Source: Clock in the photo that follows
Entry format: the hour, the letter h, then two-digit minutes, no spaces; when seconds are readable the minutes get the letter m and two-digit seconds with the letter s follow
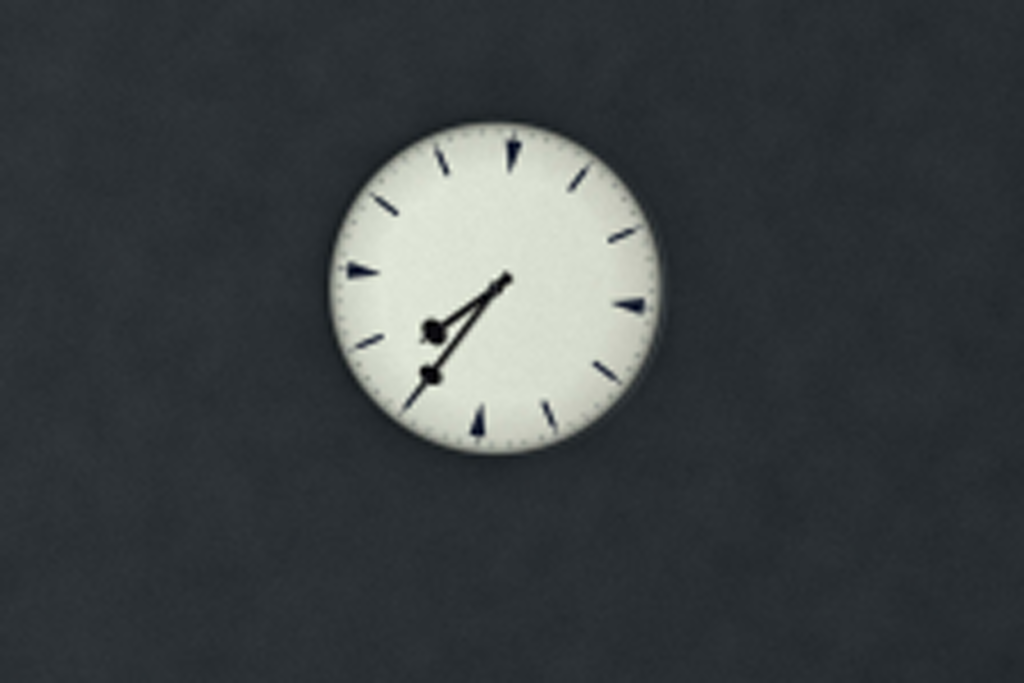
7h35
